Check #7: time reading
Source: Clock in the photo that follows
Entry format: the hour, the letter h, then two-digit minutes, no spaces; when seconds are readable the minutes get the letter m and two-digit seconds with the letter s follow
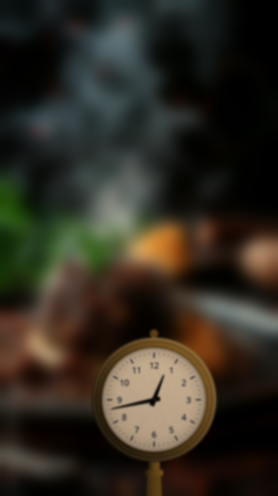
12h43
